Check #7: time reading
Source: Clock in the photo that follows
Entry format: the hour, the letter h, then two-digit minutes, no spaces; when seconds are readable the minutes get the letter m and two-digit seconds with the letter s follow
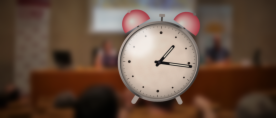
1h16
